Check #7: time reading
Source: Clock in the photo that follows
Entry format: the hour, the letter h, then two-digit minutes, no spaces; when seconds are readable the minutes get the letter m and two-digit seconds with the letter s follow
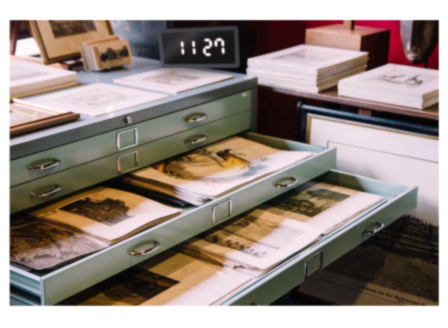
11h27
